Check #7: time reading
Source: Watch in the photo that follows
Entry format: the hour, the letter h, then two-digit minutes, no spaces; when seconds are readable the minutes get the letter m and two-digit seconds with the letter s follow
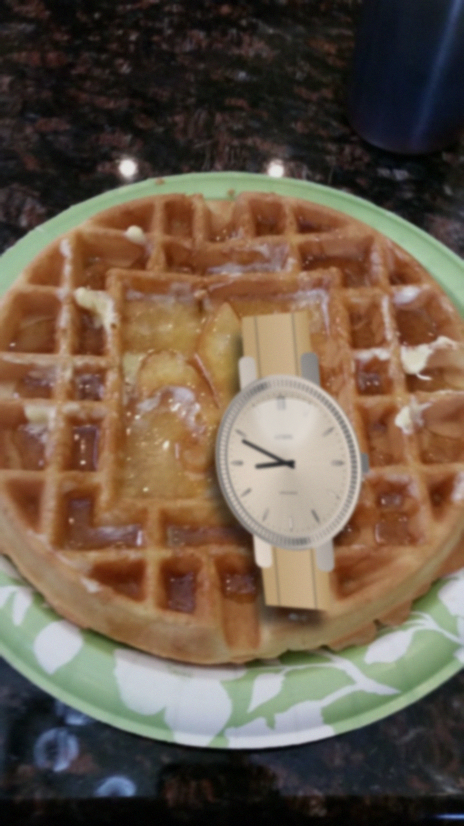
8h49
